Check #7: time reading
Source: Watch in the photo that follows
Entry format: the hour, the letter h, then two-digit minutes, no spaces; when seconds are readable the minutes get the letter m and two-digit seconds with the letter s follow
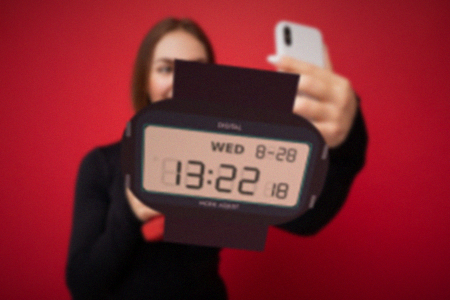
13h22m18s
